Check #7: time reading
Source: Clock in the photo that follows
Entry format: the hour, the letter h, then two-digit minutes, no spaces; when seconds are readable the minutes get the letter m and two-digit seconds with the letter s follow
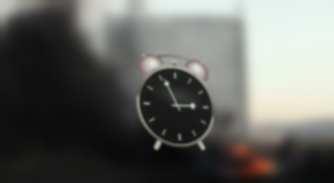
2h56
